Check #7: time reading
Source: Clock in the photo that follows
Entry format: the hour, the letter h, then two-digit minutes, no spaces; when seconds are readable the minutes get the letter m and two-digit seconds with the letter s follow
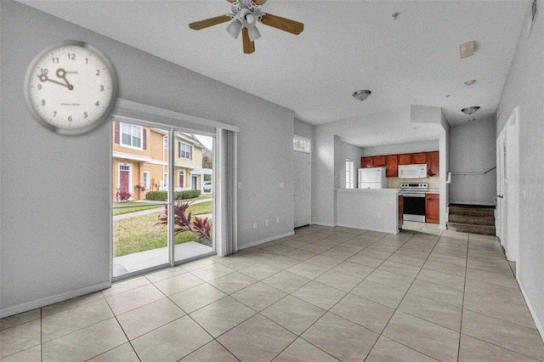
10h48
